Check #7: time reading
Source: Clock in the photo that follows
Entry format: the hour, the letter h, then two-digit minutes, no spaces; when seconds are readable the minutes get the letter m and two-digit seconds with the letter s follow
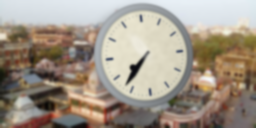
7h37
